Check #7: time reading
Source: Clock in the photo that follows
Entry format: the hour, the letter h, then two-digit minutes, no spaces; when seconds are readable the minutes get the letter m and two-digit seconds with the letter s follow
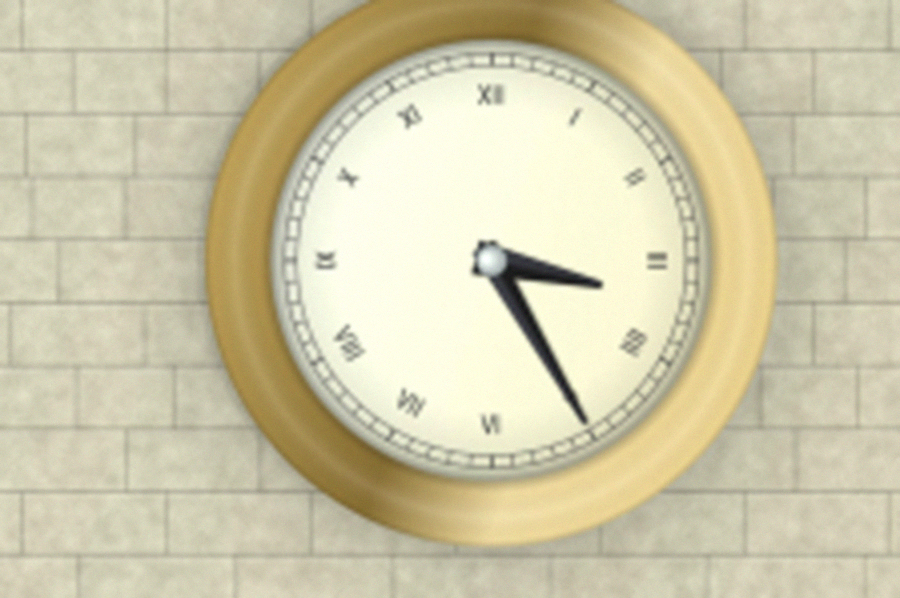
3h25
